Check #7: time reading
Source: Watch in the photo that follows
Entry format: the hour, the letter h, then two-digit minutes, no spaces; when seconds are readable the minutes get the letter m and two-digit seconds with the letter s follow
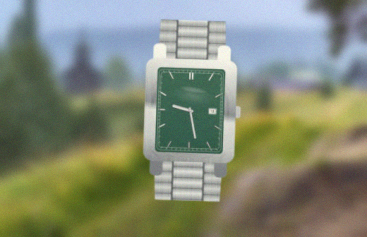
9h28
